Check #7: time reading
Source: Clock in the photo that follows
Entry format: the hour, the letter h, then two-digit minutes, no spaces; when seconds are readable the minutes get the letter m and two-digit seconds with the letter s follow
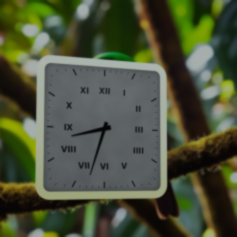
8h33
